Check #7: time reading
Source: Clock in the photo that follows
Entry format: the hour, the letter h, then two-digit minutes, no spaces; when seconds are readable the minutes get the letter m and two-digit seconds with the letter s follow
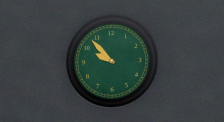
9h53
